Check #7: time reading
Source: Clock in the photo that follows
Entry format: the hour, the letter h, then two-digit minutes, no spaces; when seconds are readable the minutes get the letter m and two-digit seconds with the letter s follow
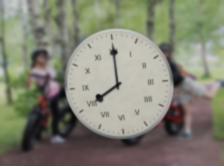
8h00
